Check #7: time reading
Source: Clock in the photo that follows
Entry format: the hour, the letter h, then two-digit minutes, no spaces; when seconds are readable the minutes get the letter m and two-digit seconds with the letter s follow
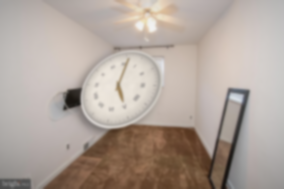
5h01
